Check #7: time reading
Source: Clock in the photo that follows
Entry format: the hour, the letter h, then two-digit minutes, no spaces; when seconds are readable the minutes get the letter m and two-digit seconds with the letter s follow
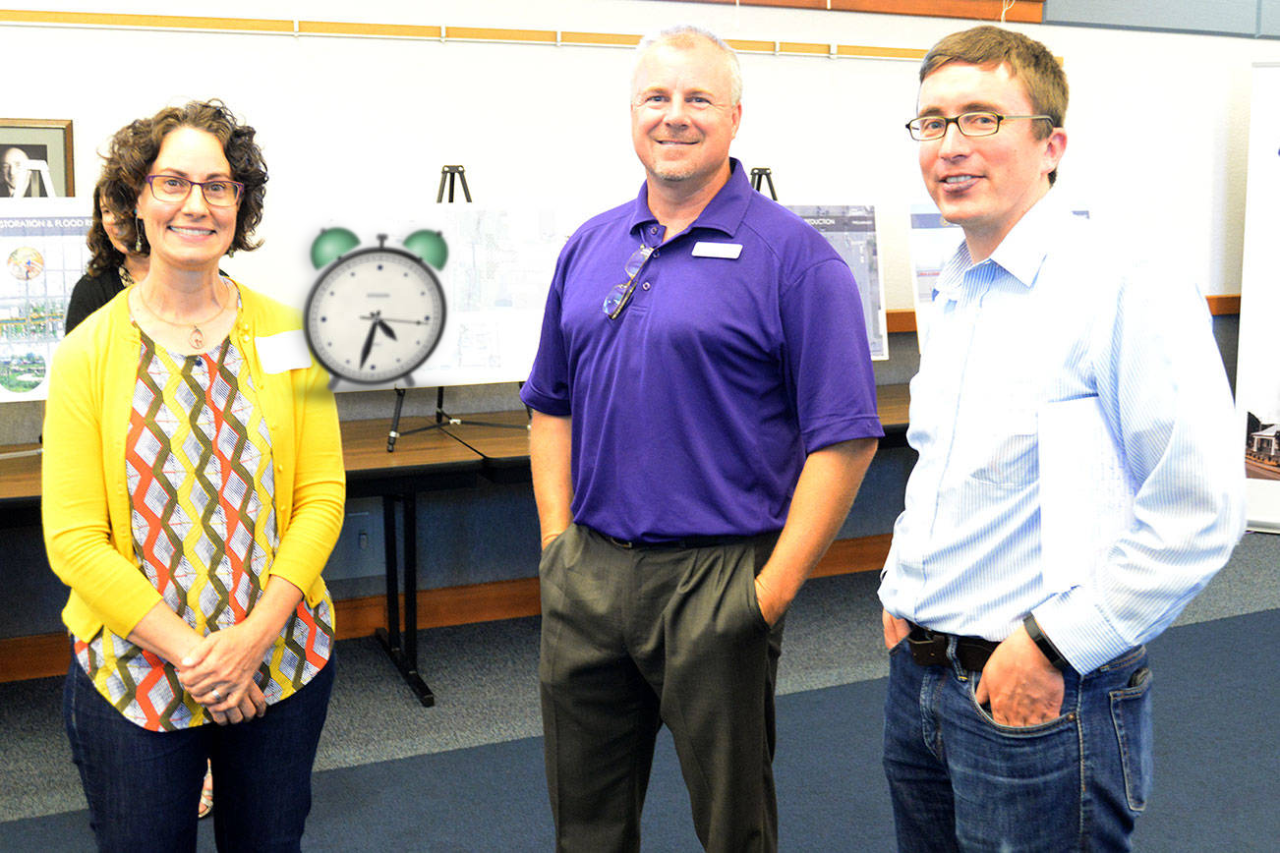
4h32m16s
